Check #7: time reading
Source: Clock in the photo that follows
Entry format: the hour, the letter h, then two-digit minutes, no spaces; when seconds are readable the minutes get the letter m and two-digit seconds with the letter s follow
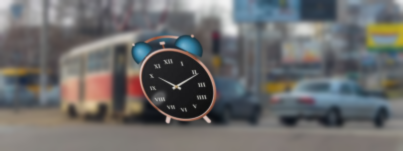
10h11
